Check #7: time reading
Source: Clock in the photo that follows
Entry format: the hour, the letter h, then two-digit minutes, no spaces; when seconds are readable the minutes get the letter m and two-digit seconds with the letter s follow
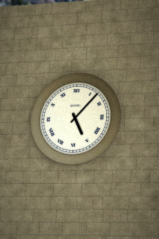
5h07
